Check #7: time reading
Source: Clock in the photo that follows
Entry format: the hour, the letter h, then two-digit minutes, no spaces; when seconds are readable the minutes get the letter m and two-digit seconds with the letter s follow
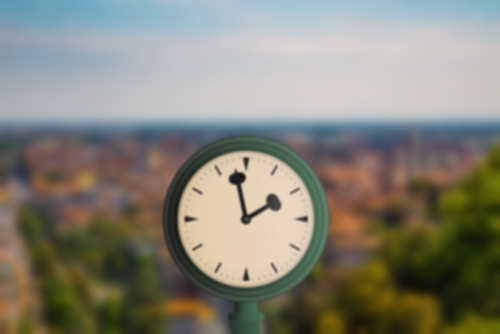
1h58
